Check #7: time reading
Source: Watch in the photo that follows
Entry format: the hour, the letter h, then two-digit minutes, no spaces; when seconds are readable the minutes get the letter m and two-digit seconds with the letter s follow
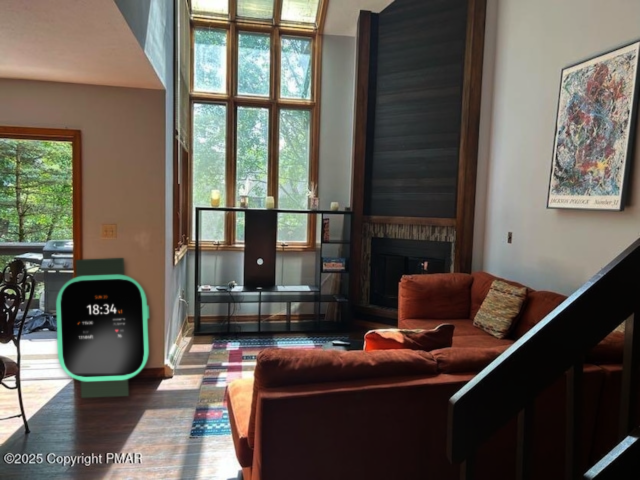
18h34
